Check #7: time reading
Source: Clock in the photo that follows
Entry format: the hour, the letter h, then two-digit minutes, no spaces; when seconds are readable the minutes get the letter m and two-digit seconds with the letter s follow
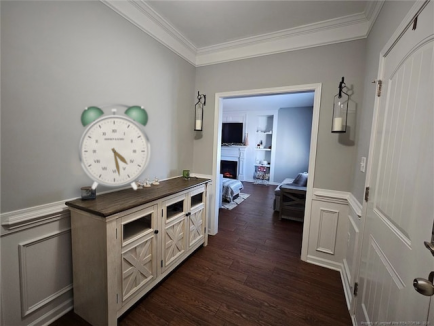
4h28
